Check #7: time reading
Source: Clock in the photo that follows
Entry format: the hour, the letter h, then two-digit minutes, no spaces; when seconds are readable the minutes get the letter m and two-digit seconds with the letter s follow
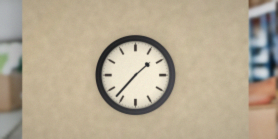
1h37
